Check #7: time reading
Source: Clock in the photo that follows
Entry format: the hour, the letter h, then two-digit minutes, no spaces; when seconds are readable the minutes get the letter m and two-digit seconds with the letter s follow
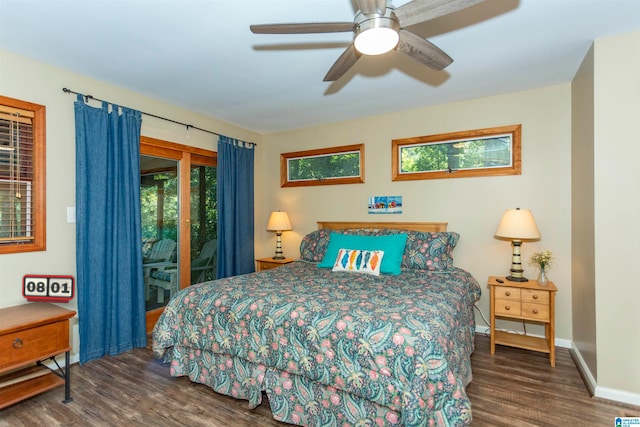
8h01
